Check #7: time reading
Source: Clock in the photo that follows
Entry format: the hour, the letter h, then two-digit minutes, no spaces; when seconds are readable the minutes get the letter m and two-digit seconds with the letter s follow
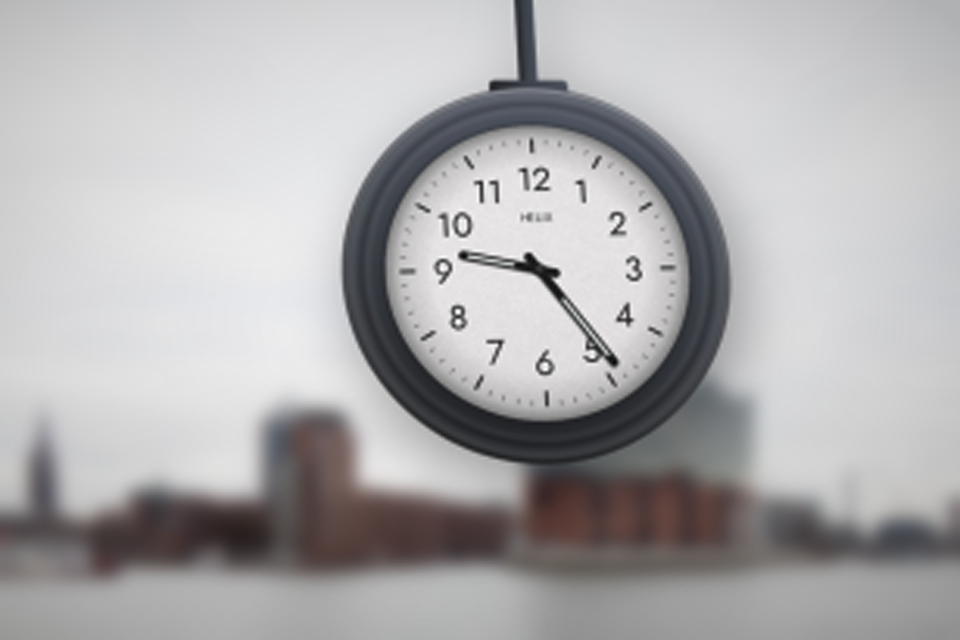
9h24
